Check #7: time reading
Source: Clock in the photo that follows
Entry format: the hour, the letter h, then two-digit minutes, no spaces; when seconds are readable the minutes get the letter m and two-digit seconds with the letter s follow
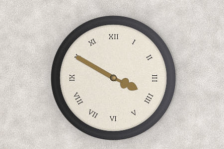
3h50
